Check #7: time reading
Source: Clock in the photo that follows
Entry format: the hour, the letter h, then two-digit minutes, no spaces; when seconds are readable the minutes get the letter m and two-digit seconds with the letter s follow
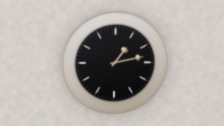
1h13
